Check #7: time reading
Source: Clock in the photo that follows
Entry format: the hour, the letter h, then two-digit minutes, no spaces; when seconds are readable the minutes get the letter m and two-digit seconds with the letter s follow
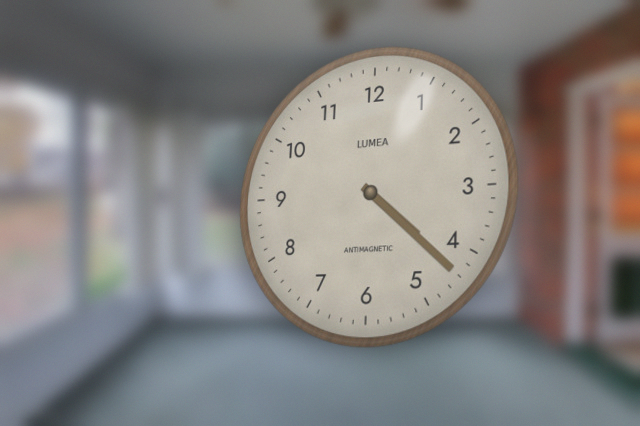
4h22
